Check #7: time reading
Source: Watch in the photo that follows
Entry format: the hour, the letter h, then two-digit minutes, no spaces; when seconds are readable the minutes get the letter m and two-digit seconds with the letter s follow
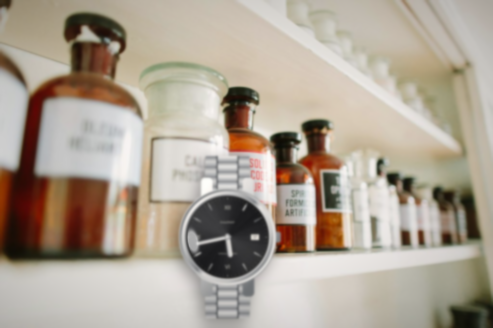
5h43
